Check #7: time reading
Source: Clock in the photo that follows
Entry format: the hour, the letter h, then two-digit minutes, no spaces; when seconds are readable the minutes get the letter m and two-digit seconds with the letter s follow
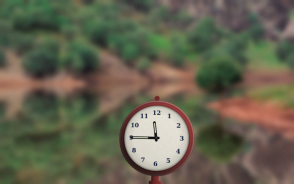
11h45
